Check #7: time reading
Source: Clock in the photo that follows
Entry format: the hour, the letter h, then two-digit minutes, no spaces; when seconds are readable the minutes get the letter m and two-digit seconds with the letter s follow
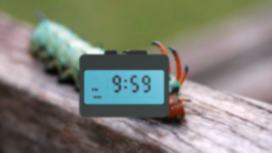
9h59
